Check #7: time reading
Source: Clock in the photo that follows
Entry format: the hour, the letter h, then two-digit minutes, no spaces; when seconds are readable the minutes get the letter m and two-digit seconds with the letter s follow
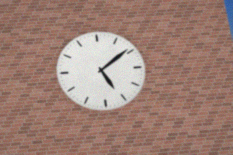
5h09
